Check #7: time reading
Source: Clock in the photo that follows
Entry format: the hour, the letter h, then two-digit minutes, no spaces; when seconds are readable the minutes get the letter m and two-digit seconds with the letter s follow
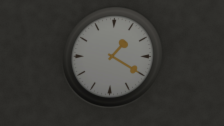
1h20
